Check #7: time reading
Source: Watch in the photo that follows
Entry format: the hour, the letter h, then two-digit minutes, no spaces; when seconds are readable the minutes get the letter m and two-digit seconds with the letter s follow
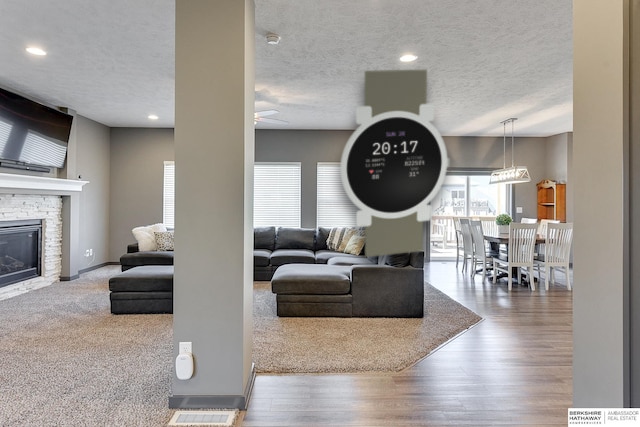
20h17
